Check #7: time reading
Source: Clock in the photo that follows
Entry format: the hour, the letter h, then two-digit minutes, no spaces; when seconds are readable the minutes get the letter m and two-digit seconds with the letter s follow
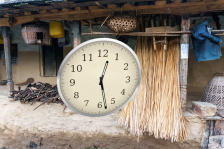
12h28
